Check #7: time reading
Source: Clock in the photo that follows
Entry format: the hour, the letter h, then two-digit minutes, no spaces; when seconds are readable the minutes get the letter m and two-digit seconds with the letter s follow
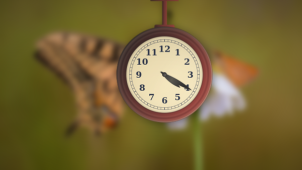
4h20
